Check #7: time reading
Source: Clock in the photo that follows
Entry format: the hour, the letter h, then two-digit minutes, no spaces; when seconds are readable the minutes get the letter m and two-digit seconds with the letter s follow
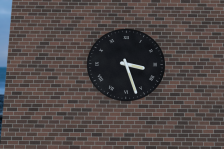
3h27
